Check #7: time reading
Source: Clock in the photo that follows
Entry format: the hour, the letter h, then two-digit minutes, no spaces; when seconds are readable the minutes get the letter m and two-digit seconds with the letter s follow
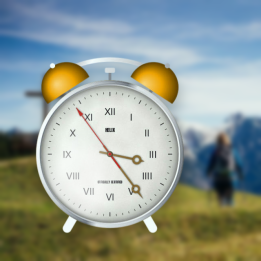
3h23m54s
